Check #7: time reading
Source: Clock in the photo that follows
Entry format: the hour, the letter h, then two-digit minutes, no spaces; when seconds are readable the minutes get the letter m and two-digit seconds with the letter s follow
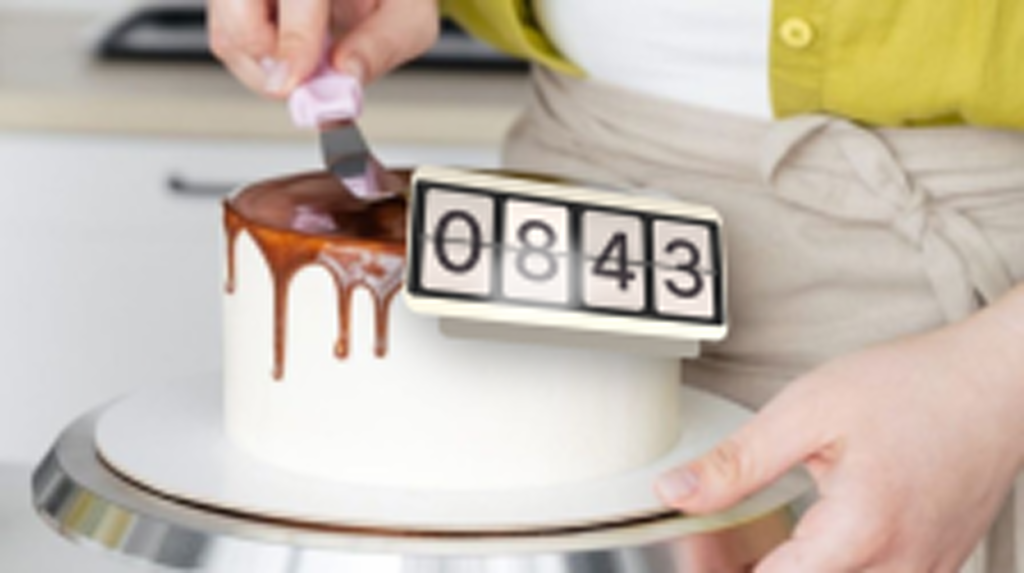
8h43
